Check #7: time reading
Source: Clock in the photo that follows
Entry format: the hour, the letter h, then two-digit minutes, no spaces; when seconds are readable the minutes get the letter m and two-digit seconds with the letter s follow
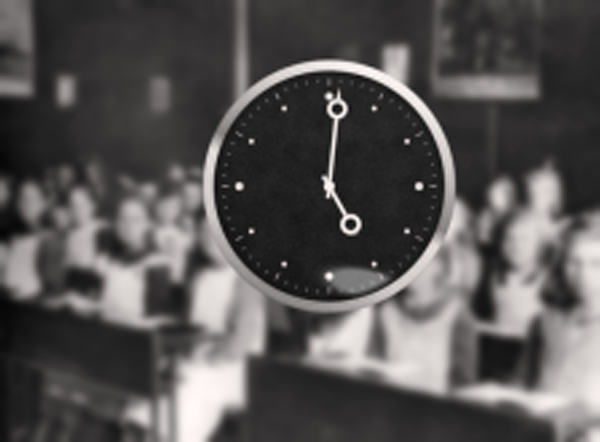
5h01
